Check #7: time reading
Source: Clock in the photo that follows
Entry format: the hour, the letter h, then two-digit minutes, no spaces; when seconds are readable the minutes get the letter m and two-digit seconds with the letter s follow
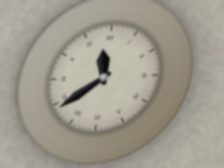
11h39
